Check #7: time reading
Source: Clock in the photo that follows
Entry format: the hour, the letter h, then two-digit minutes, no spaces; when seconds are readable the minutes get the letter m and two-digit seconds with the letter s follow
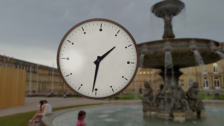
1h31
